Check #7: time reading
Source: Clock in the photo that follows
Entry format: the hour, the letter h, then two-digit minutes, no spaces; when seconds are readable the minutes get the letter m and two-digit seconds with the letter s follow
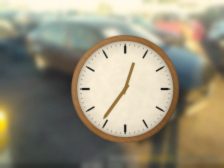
12h36
